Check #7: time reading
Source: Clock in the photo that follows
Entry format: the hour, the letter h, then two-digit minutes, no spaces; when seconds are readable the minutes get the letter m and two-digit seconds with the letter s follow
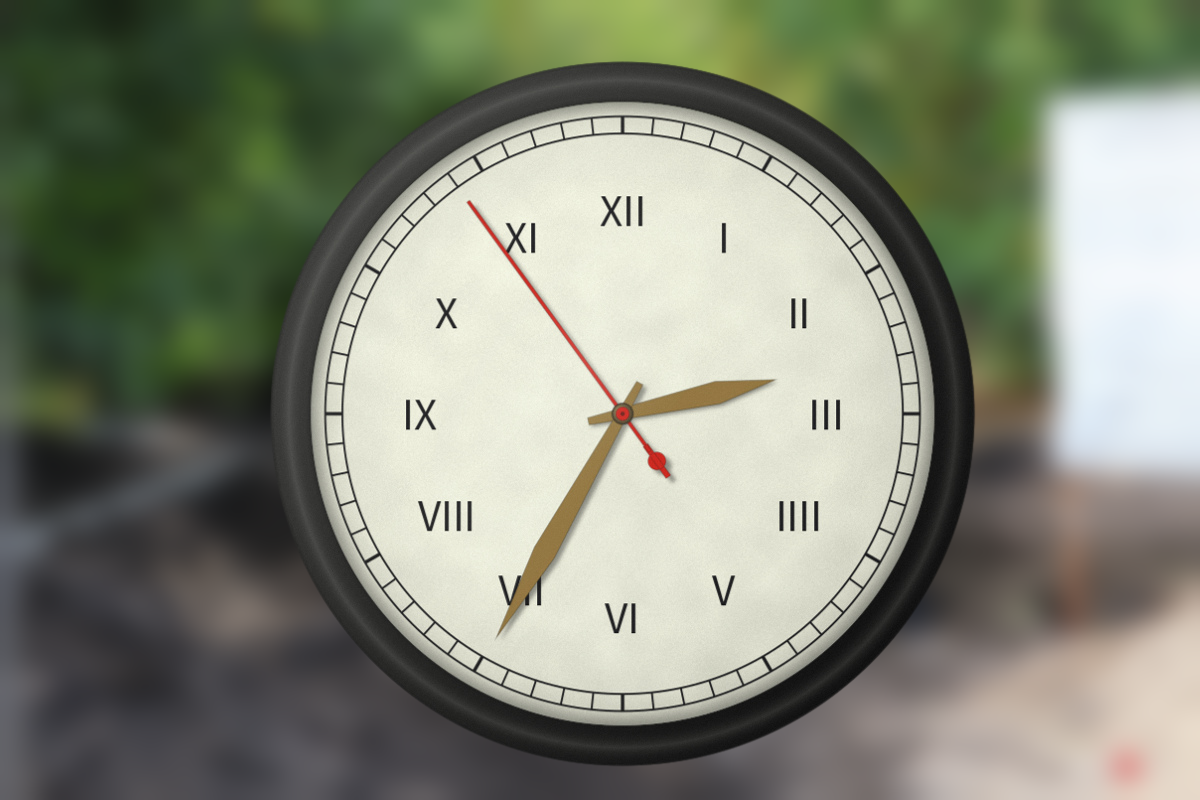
2h34m54s
